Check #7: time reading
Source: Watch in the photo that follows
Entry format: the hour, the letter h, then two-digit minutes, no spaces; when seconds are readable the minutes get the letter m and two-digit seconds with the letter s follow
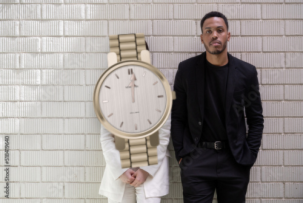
12h01
